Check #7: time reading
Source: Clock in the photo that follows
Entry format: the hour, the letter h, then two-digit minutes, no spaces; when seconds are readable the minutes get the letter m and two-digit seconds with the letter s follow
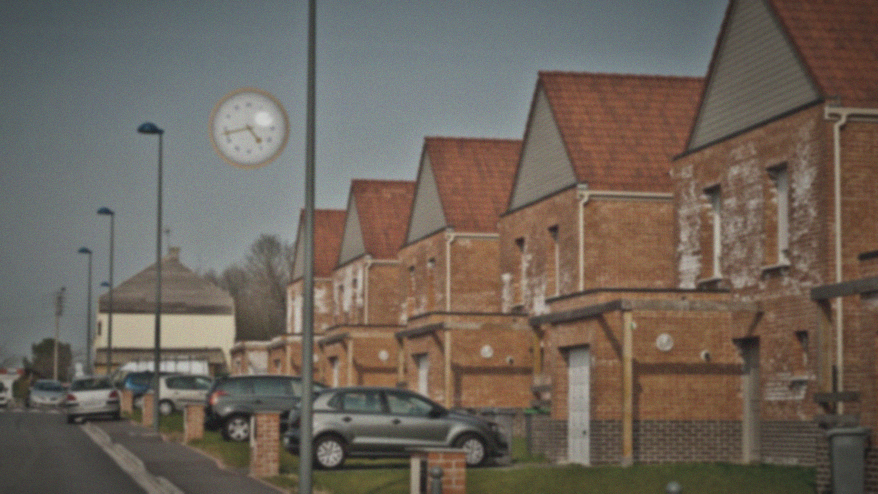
4h43
